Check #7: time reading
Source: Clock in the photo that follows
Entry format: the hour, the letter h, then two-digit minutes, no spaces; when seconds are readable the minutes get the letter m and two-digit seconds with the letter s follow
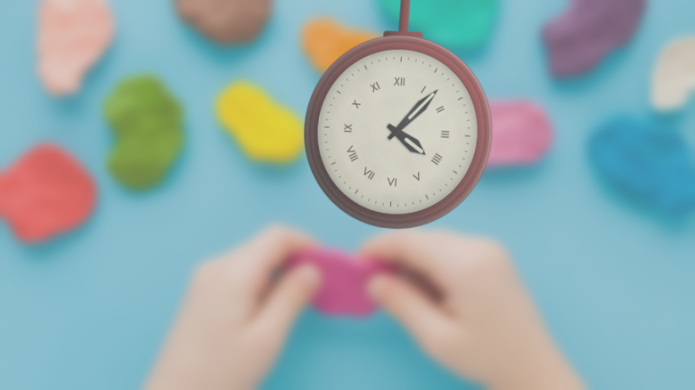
4h07
